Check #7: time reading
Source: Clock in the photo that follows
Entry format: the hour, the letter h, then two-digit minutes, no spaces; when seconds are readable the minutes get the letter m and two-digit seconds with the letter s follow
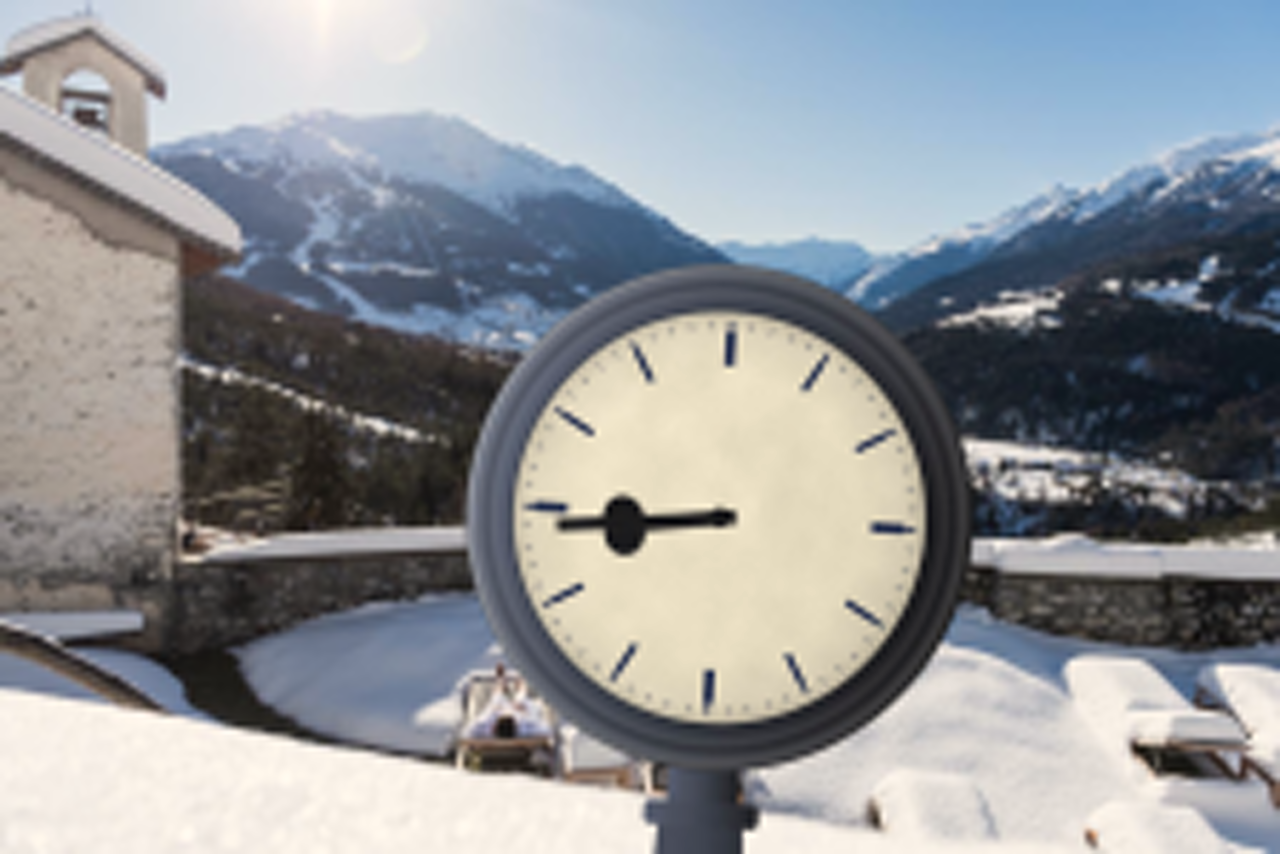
8h44
